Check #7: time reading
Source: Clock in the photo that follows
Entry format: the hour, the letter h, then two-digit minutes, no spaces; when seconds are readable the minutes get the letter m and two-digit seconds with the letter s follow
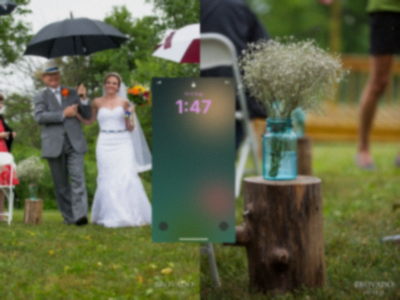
1h47
